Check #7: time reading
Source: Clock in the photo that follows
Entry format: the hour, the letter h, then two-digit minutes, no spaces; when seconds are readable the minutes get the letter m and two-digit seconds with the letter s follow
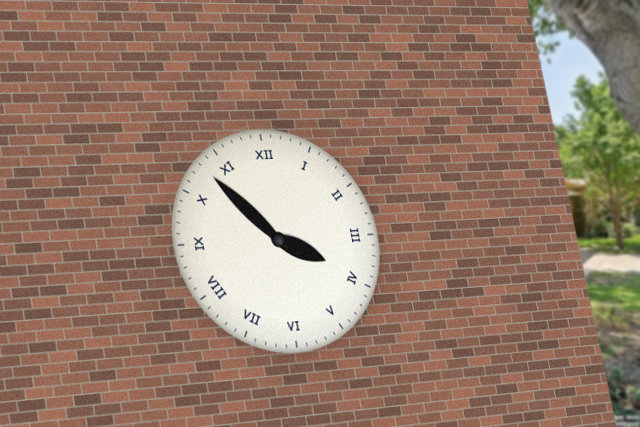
3h53
